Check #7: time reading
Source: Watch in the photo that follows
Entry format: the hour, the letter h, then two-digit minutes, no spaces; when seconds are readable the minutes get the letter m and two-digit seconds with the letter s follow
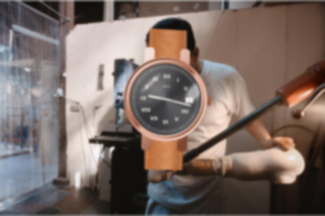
9h17
